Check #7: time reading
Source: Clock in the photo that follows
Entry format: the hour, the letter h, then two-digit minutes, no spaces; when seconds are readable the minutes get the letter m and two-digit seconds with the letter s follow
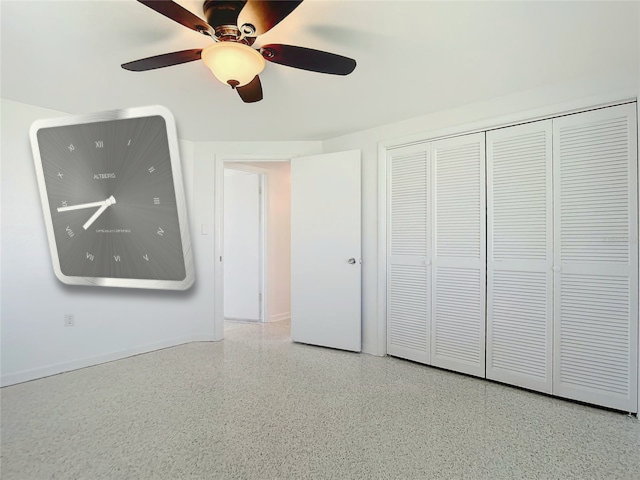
7h44
